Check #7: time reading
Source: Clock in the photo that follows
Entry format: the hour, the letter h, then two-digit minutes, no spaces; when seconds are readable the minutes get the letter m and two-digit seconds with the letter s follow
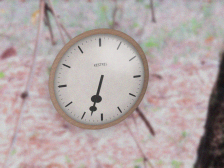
6h33
